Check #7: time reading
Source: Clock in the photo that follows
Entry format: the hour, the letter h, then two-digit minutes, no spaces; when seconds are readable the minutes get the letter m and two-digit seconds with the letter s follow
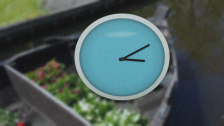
3h10
